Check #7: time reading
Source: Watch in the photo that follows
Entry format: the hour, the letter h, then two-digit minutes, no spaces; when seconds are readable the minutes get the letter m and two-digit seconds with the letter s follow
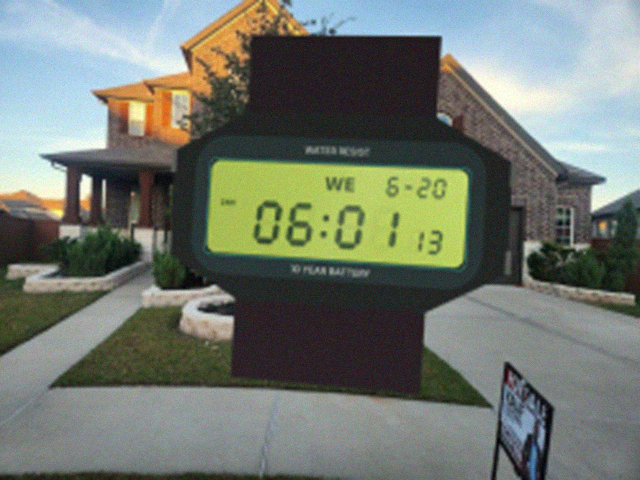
6h01m13s
